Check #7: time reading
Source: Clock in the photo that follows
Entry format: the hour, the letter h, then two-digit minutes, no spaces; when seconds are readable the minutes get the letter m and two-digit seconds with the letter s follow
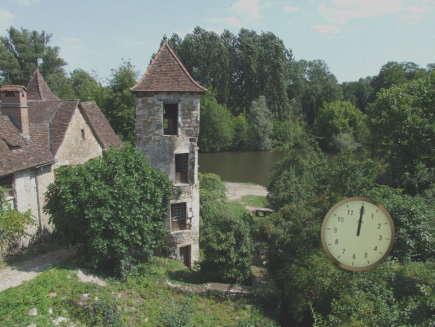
12h00
